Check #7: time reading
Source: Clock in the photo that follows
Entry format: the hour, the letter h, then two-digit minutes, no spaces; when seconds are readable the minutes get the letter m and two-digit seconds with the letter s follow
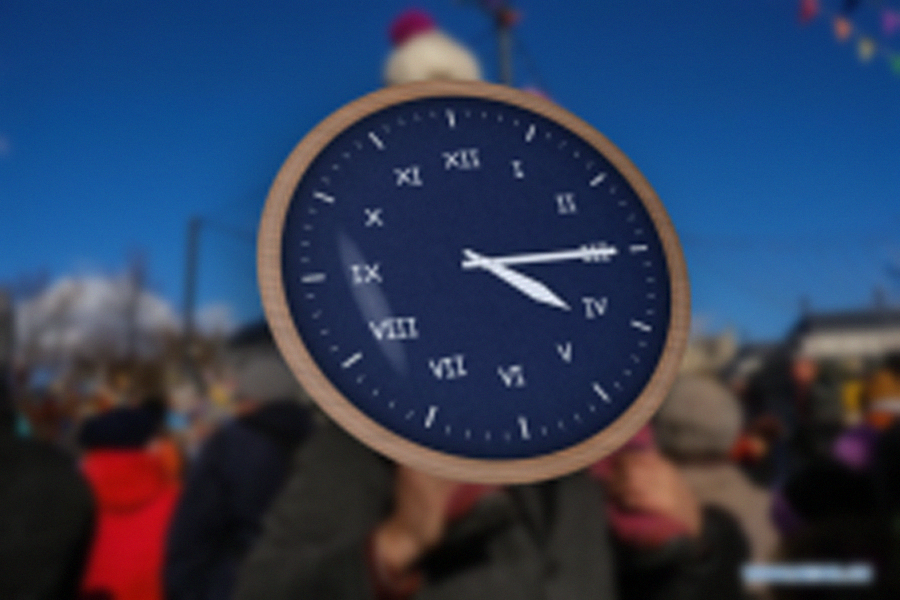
4h15
